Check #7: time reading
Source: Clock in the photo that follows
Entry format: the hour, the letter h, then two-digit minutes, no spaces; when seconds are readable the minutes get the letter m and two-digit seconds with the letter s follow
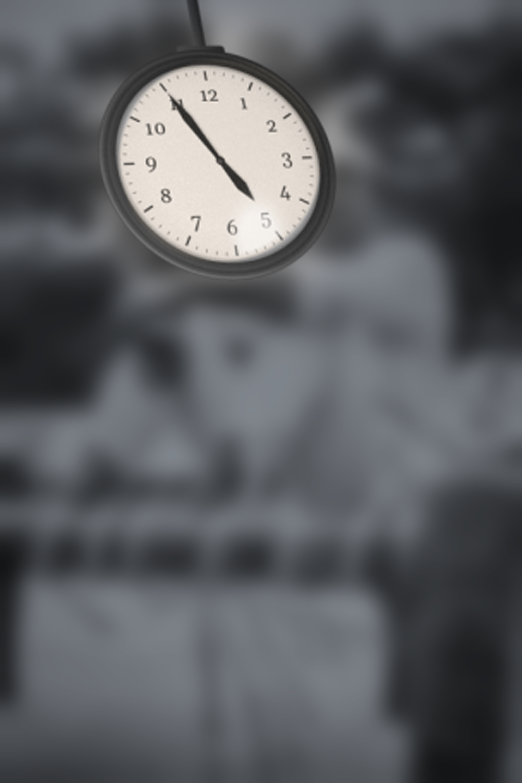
4h55
